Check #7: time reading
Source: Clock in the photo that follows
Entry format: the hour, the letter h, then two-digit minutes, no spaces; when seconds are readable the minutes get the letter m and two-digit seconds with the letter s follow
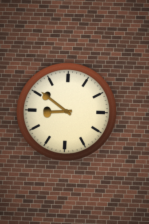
8h51
